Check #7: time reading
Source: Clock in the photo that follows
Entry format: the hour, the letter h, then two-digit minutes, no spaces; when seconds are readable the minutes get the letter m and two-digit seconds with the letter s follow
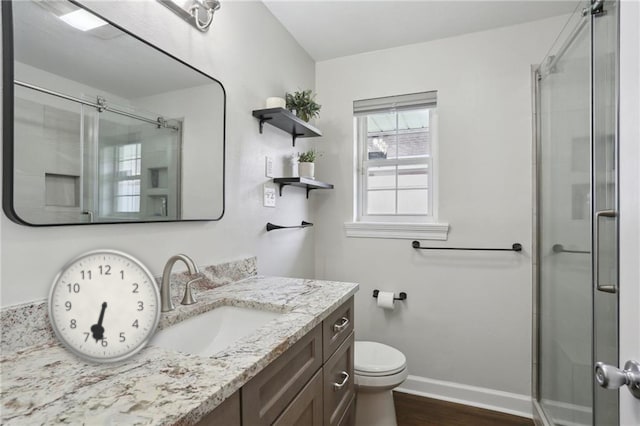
6h32
